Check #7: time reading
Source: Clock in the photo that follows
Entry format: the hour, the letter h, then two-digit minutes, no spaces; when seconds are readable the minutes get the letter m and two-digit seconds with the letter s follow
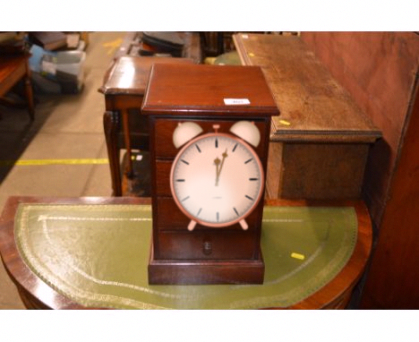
12h03
